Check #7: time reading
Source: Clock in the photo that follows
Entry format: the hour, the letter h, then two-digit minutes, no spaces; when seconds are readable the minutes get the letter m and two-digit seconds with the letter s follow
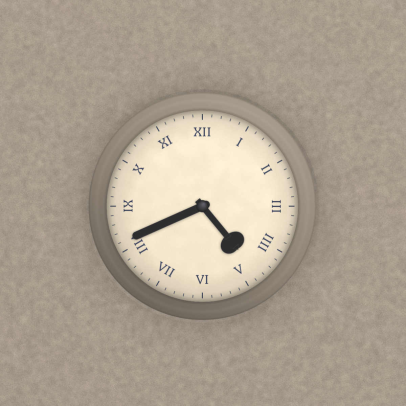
4h41
